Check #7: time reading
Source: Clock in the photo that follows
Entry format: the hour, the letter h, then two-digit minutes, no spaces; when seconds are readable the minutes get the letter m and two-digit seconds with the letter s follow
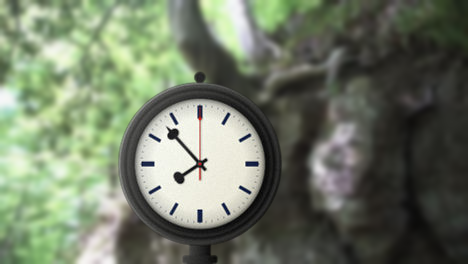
7h53m00s
